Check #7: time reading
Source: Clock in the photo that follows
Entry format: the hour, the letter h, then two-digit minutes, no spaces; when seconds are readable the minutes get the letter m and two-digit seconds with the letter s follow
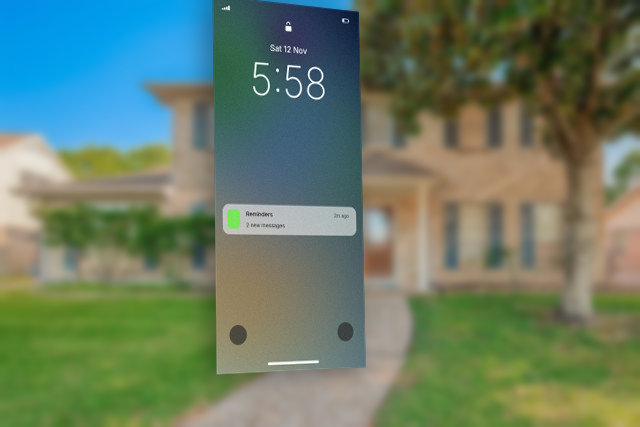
5h58
